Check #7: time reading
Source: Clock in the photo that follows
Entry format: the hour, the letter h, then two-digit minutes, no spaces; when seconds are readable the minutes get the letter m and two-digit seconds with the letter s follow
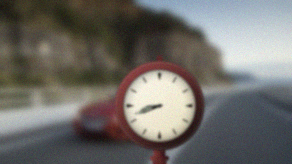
8h42
